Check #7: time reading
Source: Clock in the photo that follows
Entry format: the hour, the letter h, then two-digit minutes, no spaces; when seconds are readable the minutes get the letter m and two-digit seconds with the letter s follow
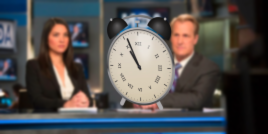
10h56
